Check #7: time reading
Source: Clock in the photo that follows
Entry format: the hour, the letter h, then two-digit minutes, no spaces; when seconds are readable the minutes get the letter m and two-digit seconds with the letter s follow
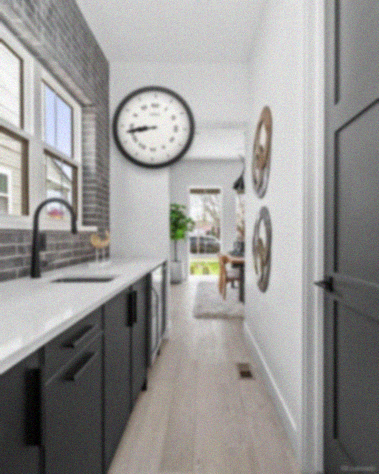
8h43
